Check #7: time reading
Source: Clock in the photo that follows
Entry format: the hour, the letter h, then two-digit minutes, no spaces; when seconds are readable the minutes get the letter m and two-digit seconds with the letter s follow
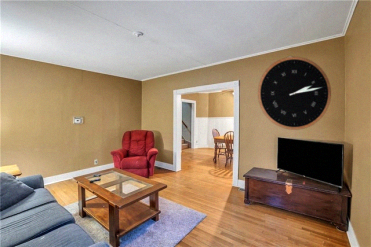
2h13
